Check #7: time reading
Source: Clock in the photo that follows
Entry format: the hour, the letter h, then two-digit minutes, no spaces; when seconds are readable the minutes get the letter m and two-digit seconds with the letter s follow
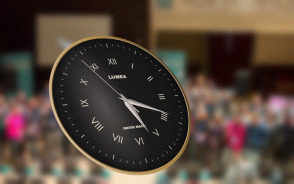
5h18m54s
